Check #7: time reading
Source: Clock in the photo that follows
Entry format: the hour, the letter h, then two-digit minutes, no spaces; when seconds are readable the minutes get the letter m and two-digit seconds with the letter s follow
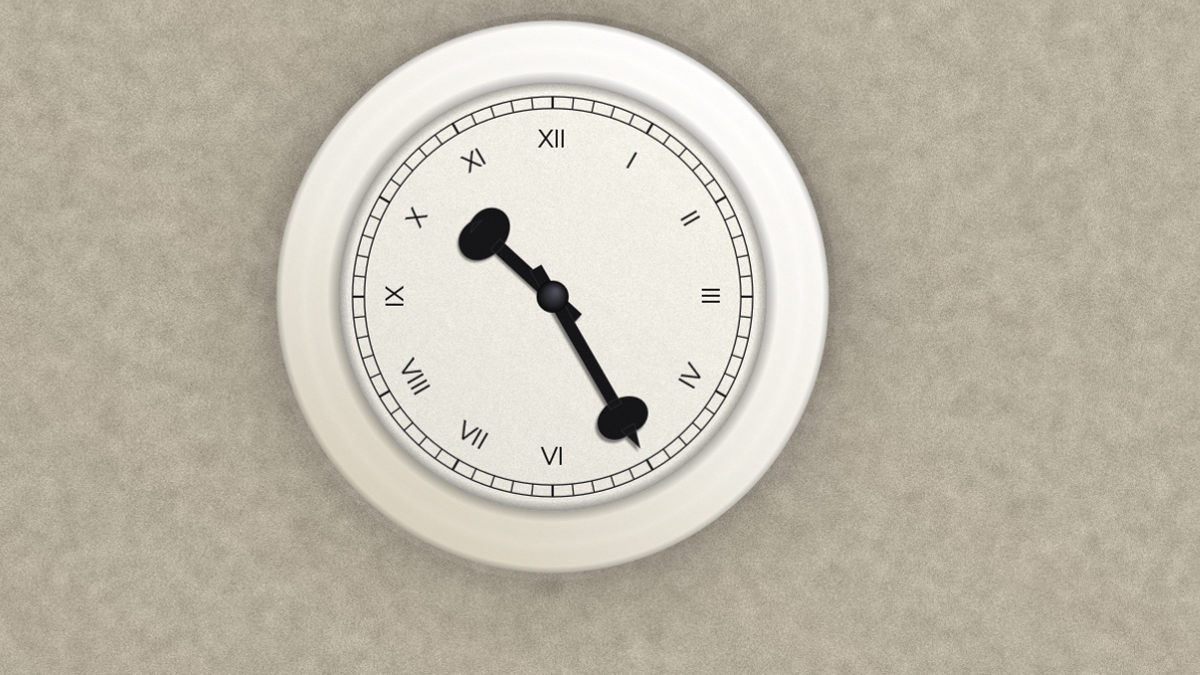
10h25
